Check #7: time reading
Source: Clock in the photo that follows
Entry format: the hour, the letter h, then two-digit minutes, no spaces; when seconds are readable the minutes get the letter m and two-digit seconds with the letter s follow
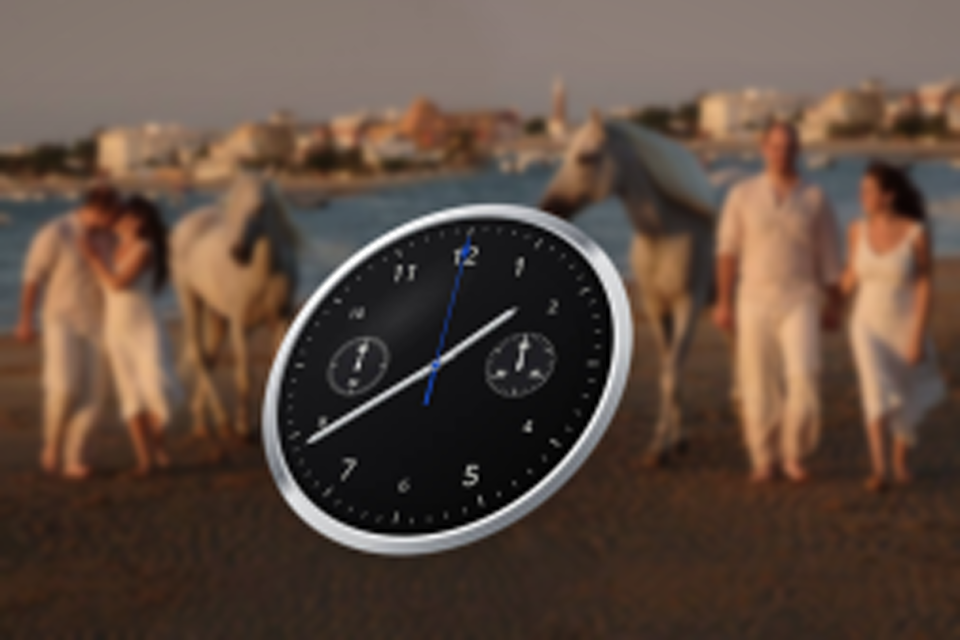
1h39
